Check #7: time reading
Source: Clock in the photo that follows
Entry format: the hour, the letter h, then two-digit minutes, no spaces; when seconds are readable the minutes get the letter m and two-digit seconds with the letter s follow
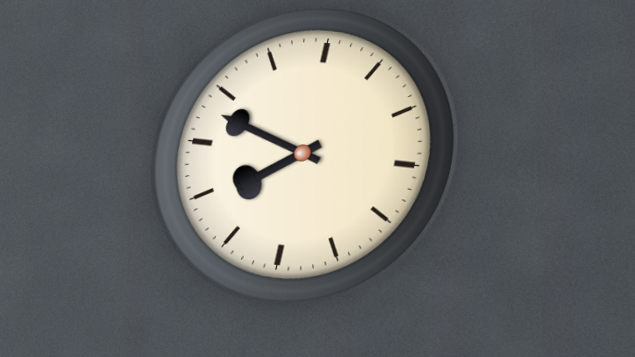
7h48
